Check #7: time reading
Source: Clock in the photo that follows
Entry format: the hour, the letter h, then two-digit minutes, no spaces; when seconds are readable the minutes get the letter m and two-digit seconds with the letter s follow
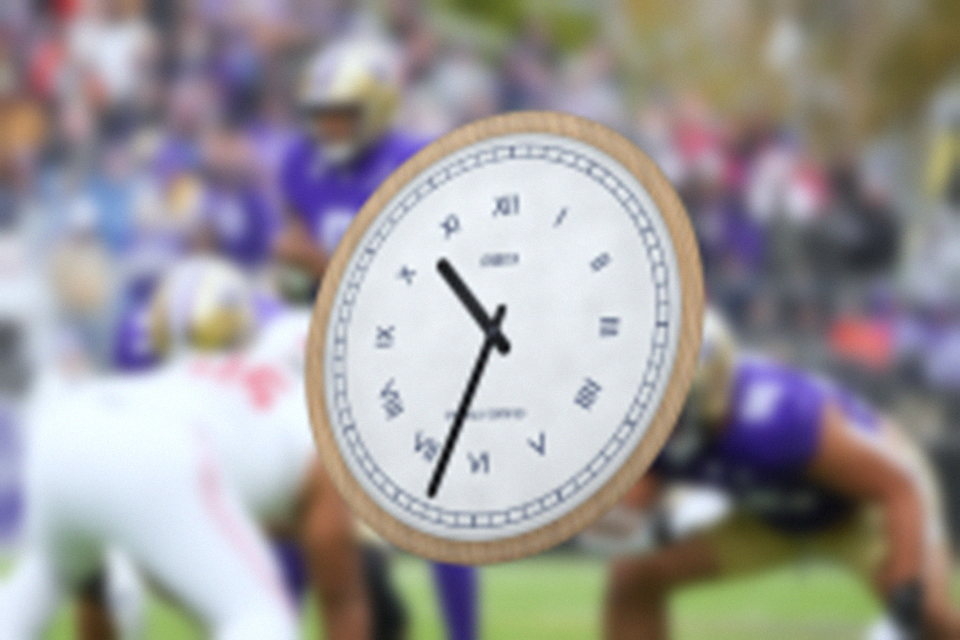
10h33
